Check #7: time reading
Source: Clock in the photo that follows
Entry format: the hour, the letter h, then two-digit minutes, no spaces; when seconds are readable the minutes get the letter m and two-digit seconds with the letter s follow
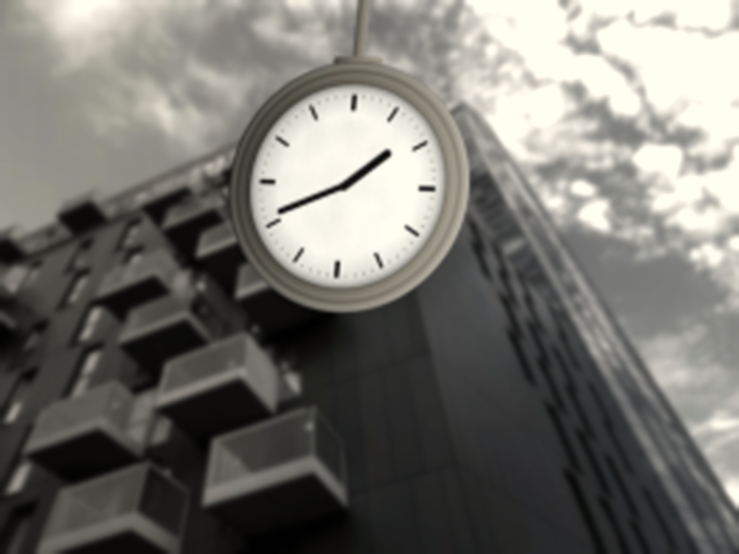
1h41
